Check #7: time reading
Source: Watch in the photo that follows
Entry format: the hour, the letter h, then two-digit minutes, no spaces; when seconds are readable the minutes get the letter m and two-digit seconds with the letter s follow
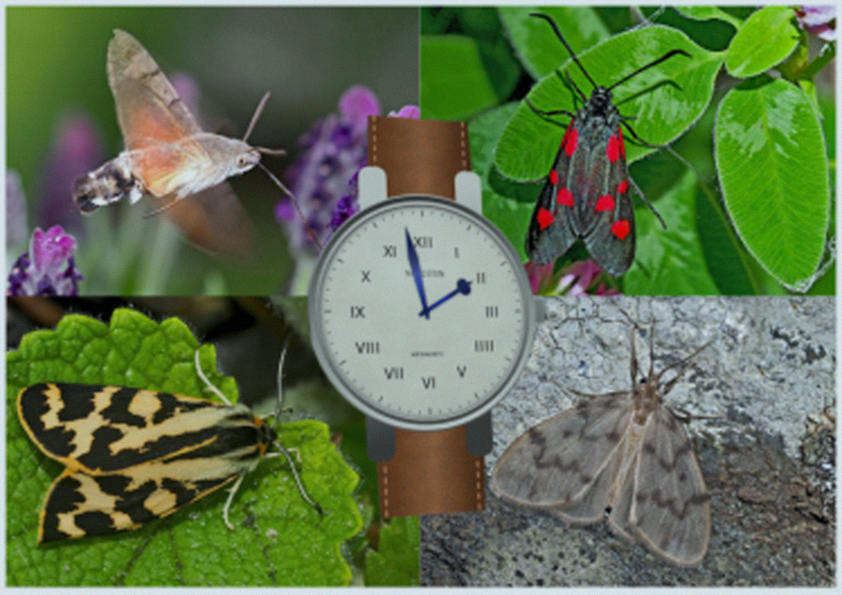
1h58
